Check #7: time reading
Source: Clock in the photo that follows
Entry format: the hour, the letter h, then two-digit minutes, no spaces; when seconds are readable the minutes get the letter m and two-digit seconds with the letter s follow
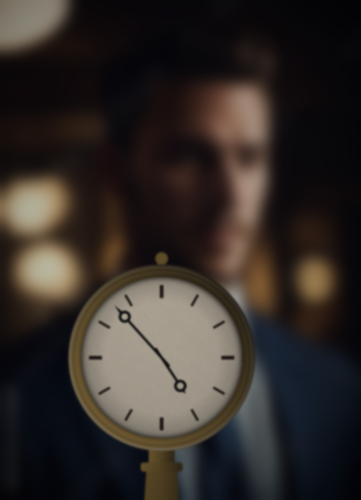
4h53
